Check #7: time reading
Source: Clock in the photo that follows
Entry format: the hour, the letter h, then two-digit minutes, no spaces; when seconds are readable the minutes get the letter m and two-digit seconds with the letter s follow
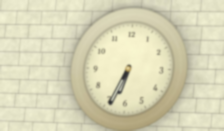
6h34
